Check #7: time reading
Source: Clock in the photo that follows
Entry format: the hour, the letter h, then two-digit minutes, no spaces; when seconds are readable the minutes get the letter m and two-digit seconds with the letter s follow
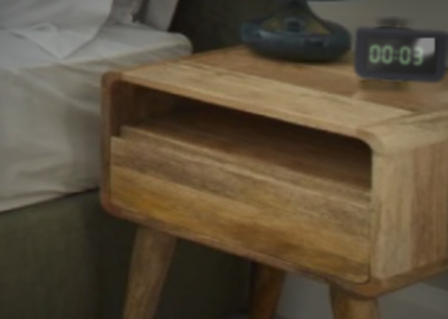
0h03
